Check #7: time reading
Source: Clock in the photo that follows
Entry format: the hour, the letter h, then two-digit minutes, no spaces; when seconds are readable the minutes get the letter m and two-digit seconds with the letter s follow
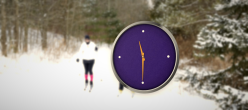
11h30
